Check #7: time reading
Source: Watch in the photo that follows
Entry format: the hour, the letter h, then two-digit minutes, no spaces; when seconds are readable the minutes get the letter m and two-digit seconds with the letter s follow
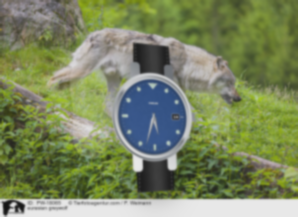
5h33
